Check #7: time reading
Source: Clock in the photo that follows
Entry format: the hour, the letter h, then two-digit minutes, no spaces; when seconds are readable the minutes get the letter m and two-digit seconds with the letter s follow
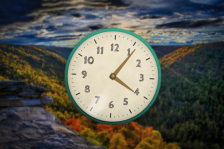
4h06
